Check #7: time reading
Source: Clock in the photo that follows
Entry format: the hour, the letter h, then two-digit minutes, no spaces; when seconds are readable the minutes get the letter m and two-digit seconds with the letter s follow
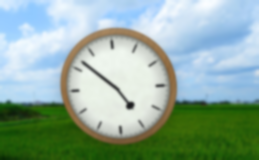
4h52
